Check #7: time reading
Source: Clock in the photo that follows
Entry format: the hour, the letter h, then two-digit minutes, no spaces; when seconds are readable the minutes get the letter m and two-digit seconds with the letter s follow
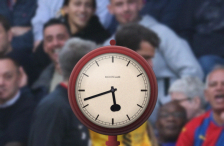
5h42
